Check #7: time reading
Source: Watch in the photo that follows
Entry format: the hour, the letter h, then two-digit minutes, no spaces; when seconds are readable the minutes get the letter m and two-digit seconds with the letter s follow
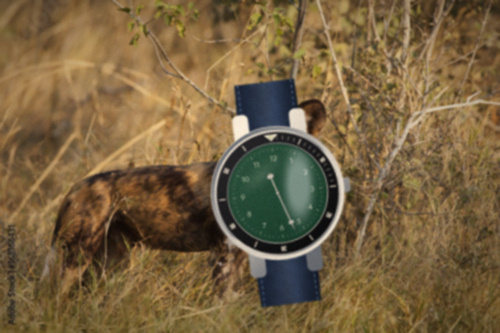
11h27
